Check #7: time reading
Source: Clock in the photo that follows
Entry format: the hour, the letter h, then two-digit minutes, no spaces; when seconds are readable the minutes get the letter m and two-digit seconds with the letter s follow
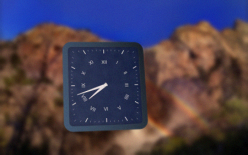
7h42
